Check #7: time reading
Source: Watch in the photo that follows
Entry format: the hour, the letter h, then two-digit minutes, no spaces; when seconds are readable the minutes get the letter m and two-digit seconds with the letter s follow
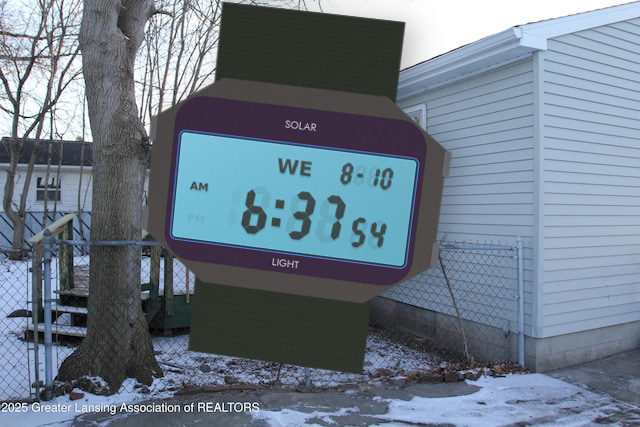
6h37m54s
